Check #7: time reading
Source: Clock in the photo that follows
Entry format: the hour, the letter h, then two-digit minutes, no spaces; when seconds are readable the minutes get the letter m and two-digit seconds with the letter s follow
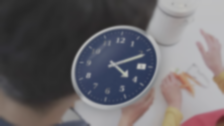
4h11
